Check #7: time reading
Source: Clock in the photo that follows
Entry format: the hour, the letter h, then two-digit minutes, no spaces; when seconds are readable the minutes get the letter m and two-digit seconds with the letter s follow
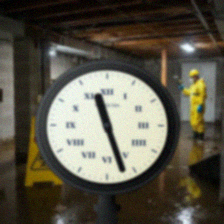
11h27
